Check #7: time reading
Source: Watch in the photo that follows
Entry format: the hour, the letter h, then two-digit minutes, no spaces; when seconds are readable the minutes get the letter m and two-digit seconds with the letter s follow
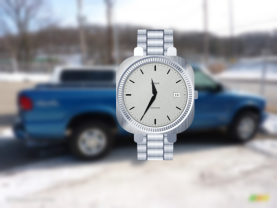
11h35
